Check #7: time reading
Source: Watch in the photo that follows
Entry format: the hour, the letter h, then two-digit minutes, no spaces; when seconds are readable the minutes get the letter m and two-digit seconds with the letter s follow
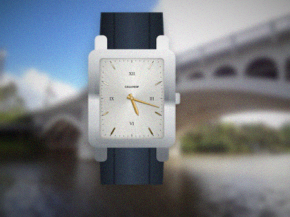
5h18
